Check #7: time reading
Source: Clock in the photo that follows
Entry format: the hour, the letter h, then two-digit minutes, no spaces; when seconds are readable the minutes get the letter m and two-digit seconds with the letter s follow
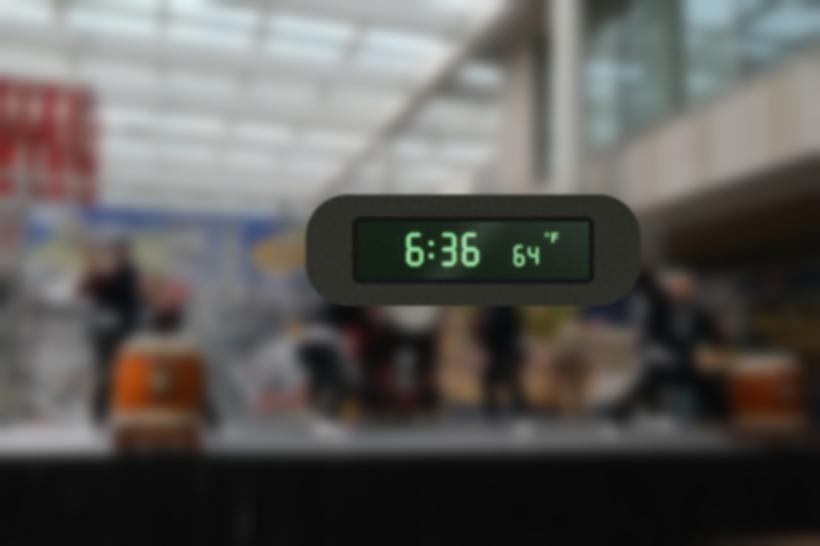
6h36
